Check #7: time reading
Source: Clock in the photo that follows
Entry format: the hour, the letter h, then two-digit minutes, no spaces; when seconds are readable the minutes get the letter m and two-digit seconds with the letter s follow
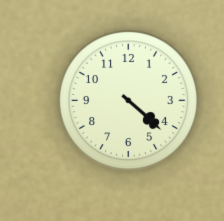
4h22
